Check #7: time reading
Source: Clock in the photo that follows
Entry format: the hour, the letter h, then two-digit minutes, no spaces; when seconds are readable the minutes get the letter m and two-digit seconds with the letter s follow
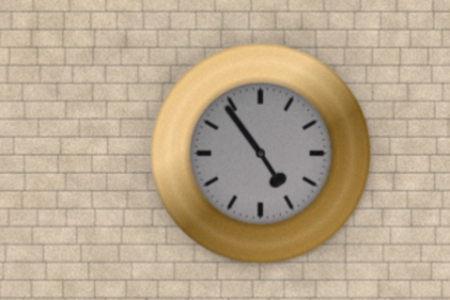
4h54
